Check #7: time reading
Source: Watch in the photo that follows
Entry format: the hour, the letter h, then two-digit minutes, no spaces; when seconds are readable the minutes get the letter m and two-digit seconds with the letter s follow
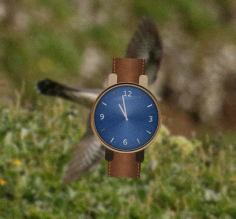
10h58
